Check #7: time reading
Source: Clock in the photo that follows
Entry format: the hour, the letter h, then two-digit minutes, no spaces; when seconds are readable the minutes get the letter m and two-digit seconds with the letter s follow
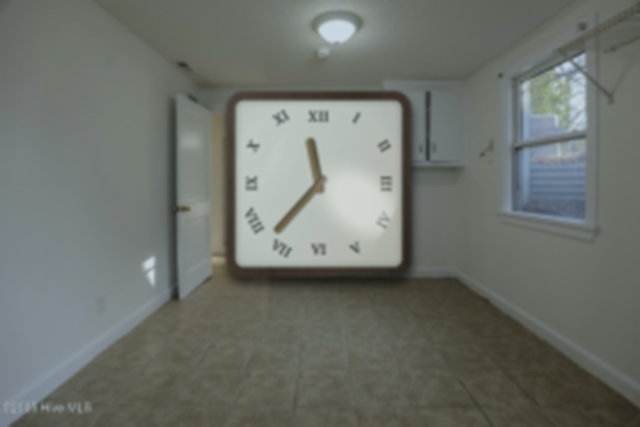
11h37
